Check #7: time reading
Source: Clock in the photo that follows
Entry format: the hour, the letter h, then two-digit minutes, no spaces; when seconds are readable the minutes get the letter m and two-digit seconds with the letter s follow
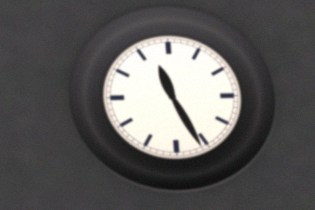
11h26
